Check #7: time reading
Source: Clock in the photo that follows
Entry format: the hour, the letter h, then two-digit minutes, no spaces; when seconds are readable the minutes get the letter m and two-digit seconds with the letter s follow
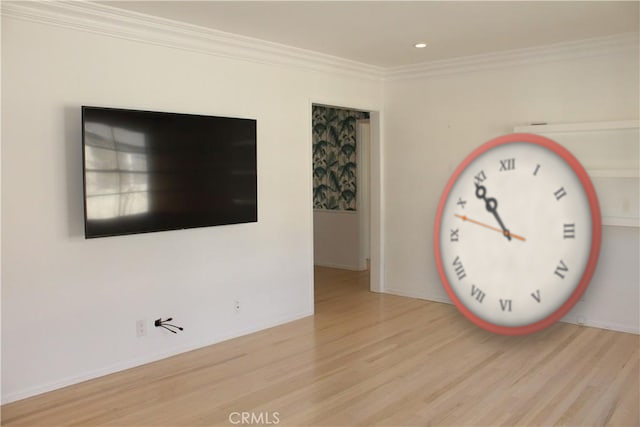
10h53m48s
